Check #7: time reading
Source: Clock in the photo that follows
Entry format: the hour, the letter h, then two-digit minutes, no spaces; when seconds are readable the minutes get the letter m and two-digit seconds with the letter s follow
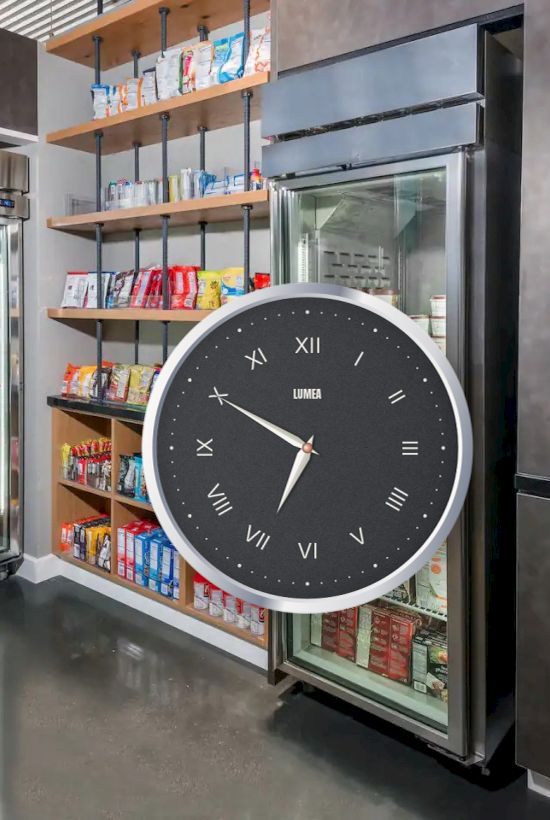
6h50
